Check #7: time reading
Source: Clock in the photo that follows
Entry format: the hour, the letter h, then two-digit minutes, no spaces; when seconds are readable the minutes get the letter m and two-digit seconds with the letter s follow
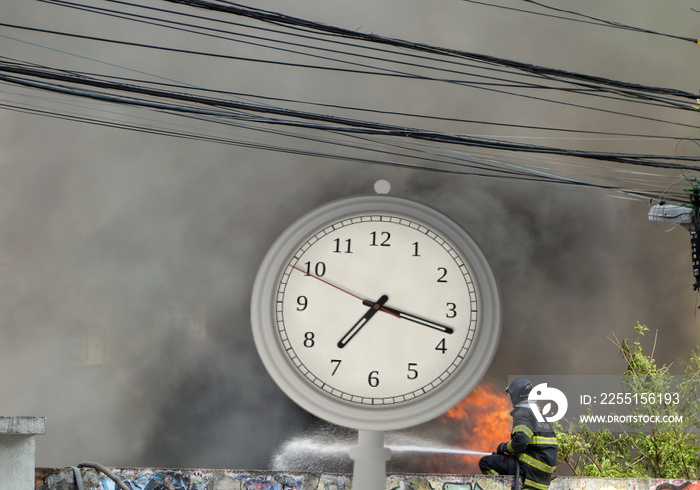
7h17m49s
